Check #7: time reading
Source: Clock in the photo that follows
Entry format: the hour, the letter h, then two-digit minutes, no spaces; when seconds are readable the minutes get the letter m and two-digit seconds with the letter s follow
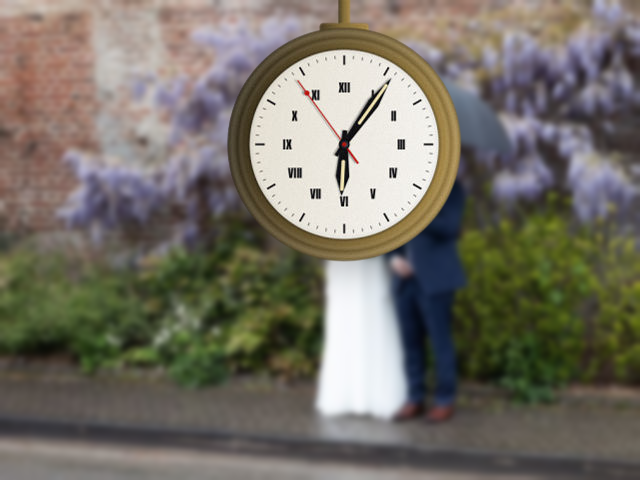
6h05m54s
